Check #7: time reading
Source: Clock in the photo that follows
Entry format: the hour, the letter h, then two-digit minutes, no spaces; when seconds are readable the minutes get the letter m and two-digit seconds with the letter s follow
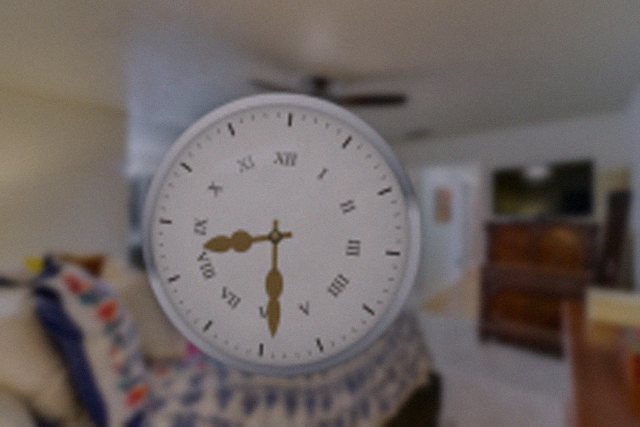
8h29
